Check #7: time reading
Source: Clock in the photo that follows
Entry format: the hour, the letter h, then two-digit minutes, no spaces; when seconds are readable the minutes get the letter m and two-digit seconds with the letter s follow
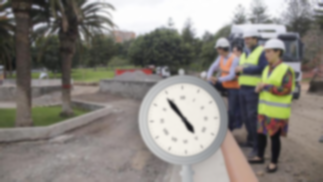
4h54
